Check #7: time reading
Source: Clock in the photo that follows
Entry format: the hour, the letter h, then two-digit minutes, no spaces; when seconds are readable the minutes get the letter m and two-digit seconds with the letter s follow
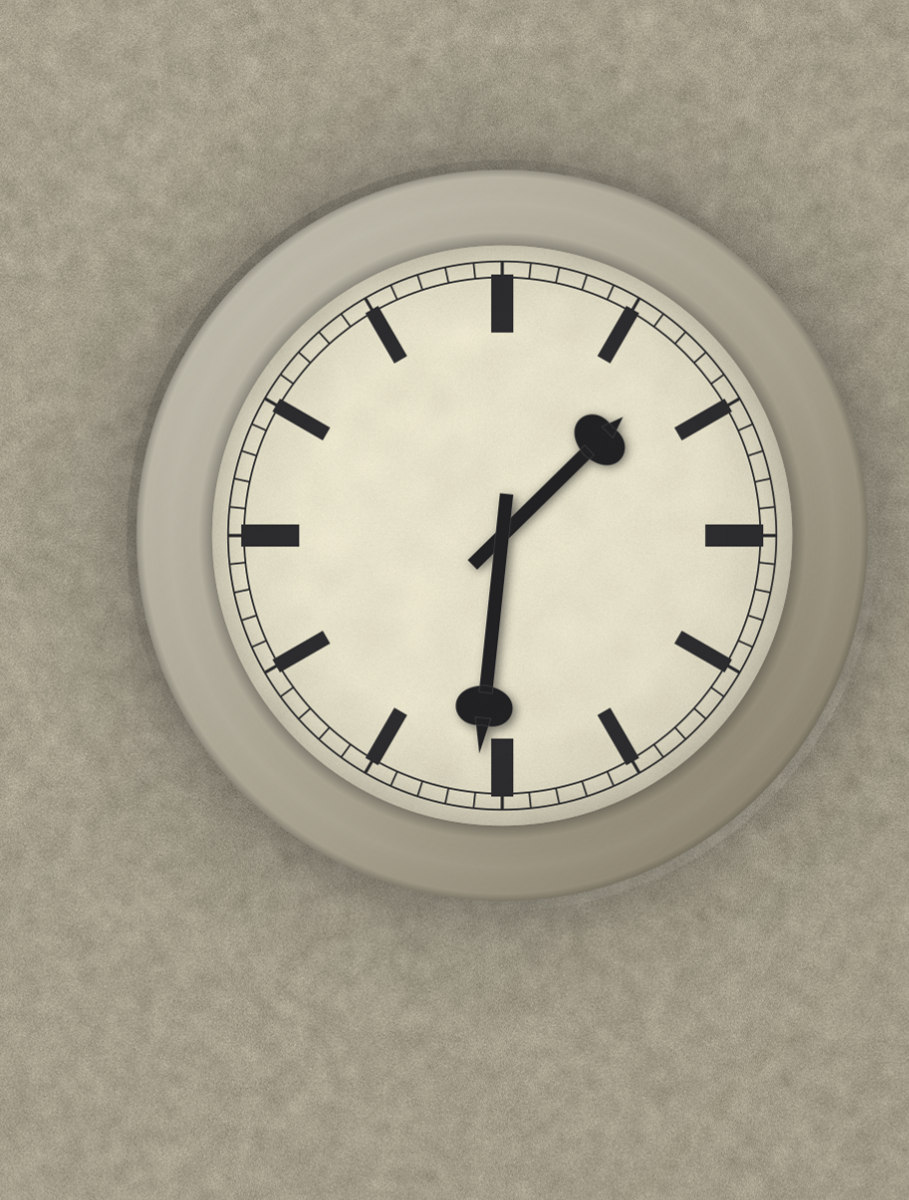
1h31
